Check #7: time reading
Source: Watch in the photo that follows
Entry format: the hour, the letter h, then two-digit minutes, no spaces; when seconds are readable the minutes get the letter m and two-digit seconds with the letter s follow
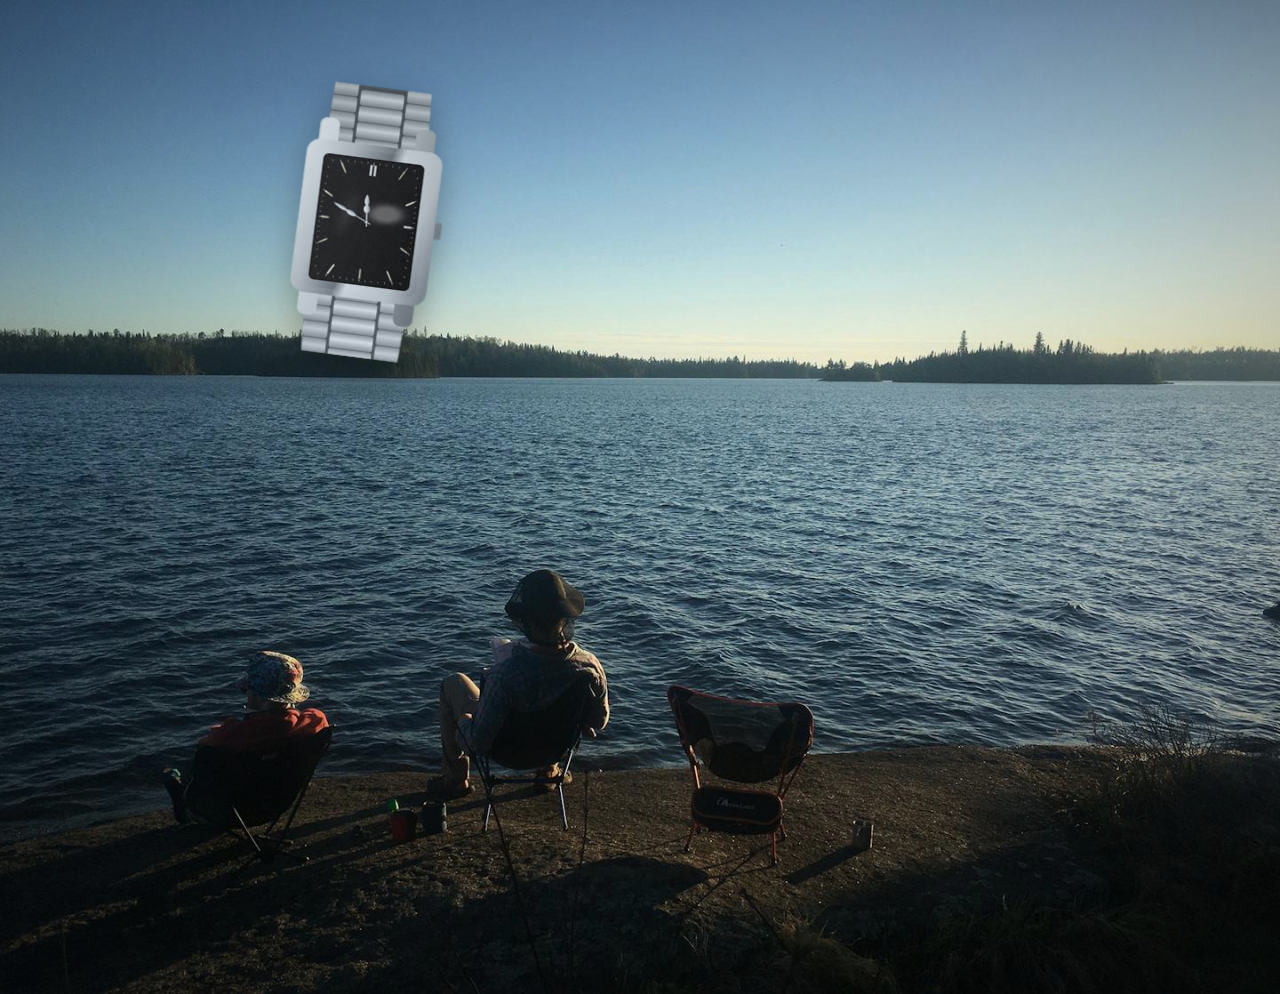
11h49
